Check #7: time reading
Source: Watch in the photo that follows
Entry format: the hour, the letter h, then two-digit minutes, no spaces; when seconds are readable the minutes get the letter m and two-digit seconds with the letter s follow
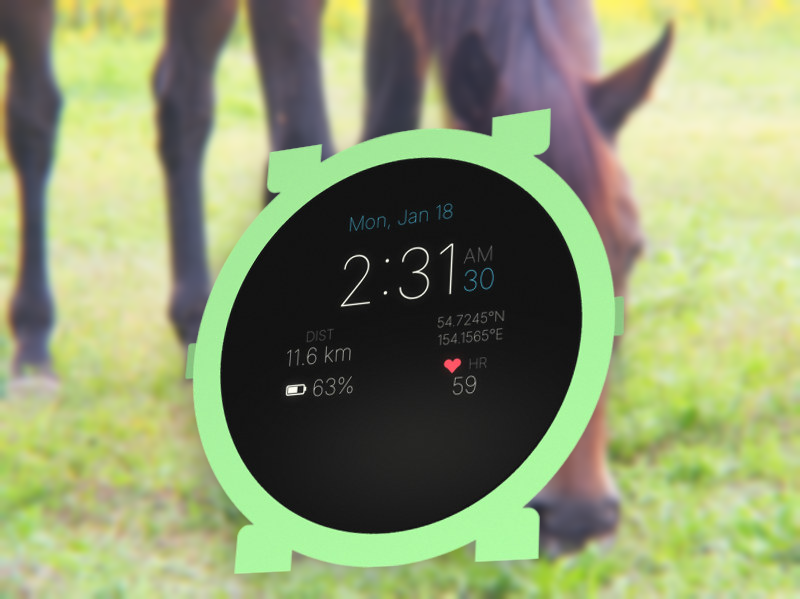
2h31m30s
